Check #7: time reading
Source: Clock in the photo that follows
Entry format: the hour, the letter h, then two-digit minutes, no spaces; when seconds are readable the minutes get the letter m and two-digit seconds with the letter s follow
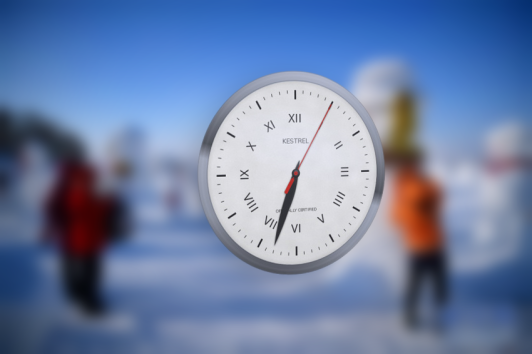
6h33m05s
